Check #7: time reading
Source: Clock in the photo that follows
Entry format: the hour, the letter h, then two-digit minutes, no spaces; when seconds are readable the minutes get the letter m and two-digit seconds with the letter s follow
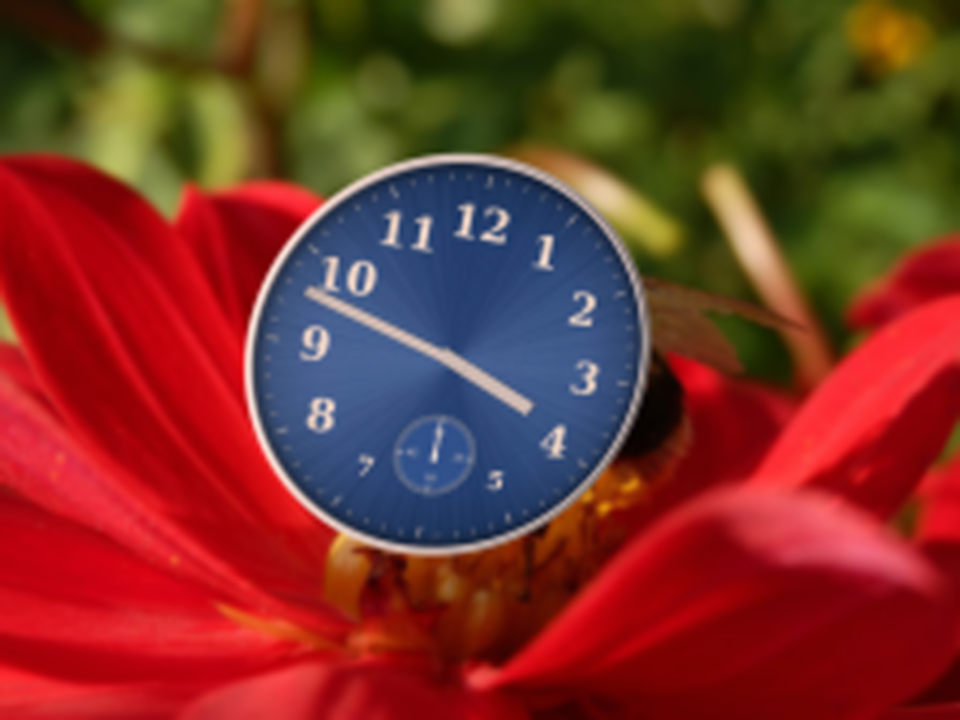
3h48
